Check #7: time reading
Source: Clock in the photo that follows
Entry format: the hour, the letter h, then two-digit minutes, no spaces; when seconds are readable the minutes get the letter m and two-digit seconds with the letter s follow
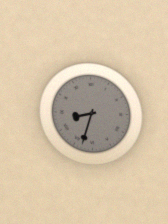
8h33
